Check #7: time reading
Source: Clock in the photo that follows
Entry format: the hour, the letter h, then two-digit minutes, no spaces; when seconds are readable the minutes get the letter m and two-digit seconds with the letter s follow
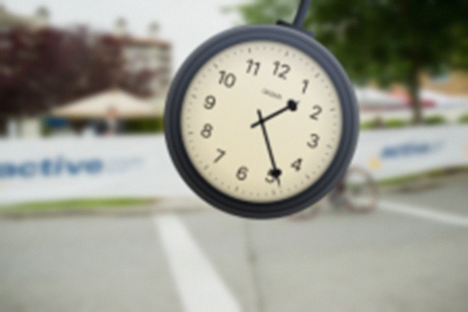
1h24
